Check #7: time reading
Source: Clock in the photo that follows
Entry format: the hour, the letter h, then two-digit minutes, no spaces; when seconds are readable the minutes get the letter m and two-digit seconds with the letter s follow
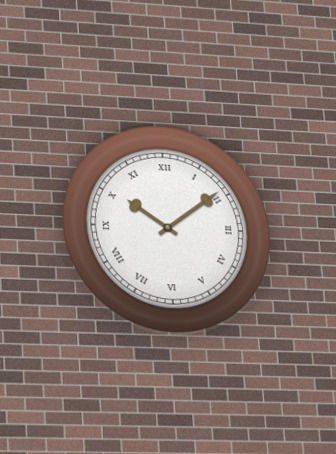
10h09
